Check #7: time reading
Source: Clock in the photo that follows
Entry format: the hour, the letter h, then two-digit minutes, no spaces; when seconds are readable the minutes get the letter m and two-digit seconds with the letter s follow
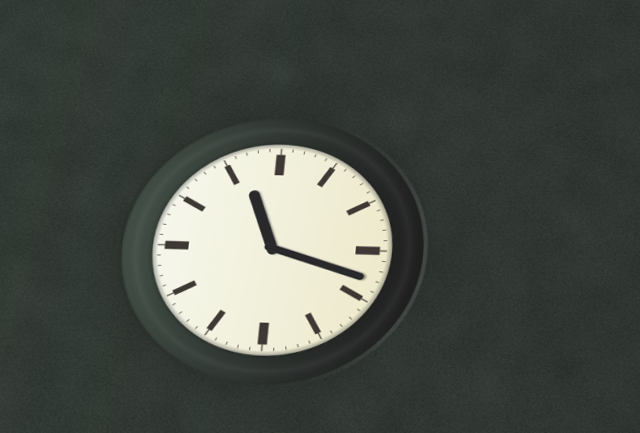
11h18
